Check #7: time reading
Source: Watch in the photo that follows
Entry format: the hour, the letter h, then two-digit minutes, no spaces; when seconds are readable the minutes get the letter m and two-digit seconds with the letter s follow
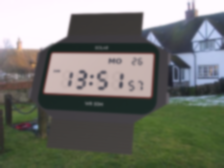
13h51
